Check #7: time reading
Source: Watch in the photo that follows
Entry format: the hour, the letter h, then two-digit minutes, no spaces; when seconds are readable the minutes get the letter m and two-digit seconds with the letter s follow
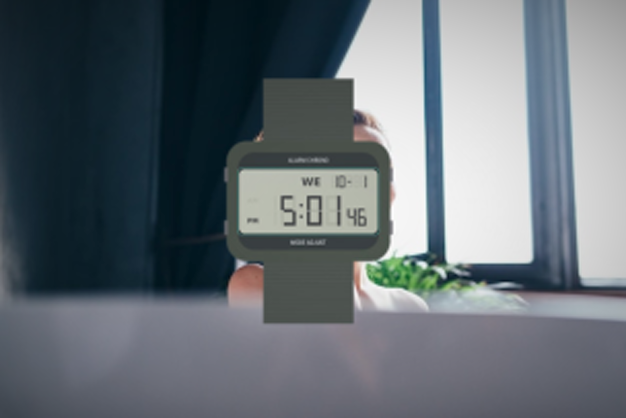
5h01m46s
